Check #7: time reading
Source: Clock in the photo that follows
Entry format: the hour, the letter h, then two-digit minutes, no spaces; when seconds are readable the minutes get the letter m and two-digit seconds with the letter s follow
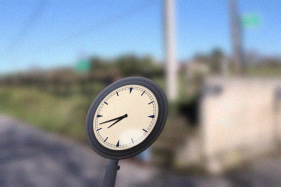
7h42
